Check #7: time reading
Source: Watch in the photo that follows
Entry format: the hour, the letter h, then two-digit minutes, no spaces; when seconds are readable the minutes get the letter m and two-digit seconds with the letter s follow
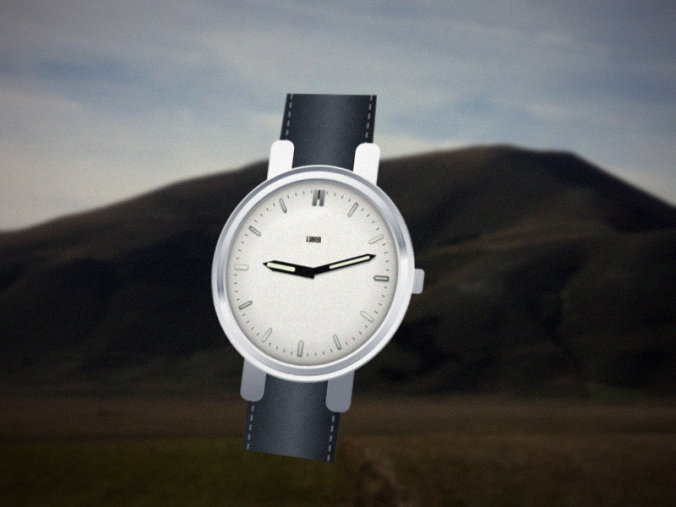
9h12
